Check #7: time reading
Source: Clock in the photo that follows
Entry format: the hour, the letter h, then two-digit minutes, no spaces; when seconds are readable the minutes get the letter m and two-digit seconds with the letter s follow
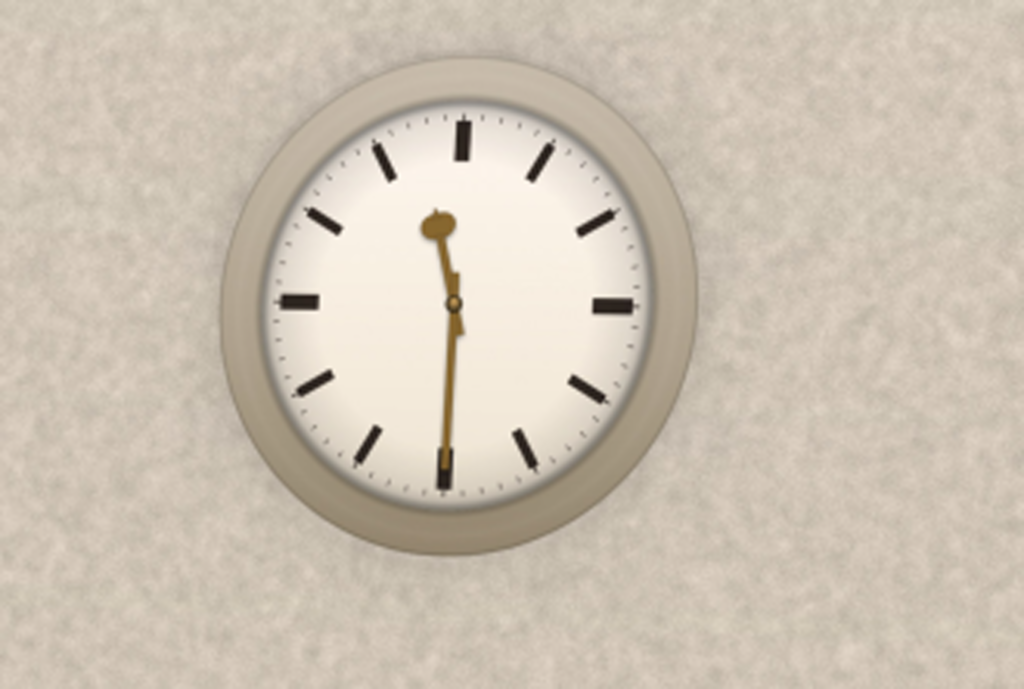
11h30
